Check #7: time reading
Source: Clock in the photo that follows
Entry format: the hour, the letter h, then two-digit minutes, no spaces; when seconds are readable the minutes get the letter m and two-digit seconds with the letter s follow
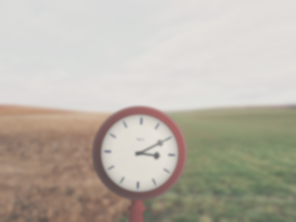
3h10
